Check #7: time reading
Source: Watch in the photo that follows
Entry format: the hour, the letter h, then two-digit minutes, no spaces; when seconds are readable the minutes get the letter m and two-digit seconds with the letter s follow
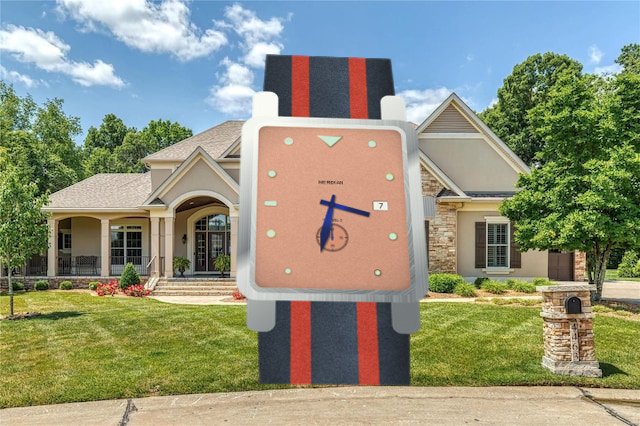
3h32
